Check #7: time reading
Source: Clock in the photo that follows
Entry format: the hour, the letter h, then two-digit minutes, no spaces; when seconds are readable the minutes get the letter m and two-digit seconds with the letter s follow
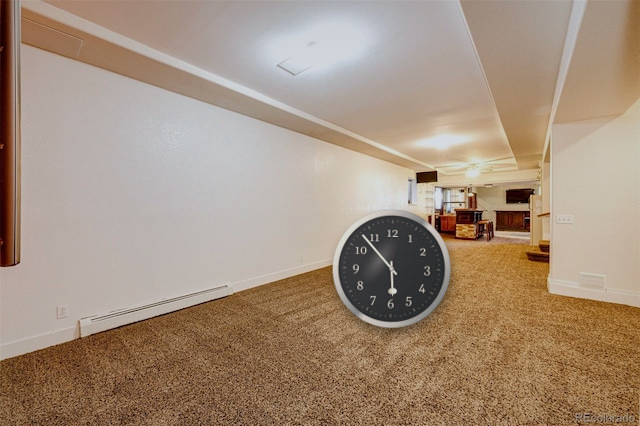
5h53
